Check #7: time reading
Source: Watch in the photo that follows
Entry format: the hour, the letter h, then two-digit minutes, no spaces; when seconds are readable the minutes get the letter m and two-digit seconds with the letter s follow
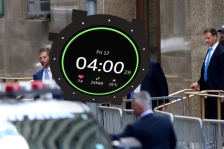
4h00
